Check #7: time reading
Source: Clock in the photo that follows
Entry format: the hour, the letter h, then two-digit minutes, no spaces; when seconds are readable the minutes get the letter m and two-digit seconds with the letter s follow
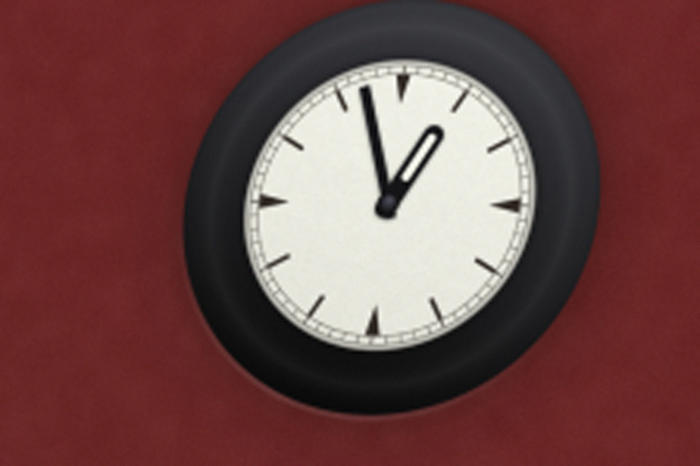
12h57
